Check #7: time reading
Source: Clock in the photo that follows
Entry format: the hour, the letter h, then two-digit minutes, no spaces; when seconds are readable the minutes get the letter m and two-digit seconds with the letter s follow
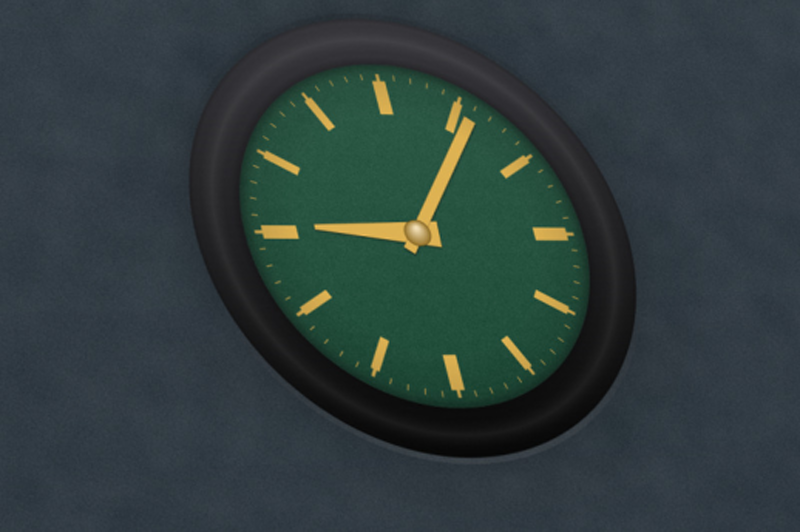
9h06
